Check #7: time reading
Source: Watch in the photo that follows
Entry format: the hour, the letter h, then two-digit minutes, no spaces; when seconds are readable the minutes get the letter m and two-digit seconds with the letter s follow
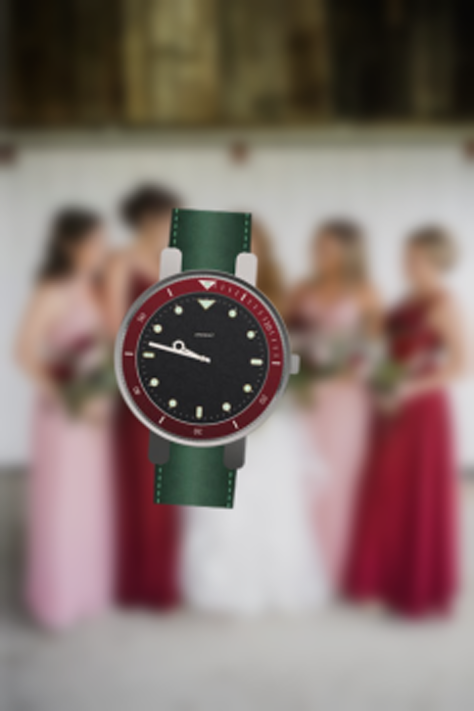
9h47
